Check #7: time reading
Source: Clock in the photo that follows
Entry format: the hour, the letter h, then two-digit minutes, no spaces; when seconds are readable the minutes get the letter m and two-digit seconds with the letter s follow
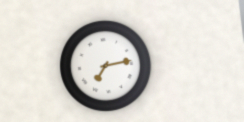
7h14
